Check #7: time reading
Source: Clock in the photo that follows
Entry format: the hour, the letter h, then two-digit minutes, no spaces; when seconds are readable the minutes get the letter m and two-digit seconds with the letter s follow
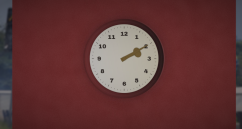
2h10
